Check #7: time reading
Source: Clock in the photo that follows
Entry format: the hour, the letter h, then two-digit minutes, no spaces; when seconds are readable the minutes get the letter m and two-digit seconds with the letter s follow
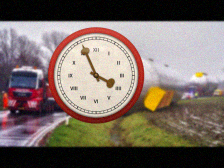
3h56
